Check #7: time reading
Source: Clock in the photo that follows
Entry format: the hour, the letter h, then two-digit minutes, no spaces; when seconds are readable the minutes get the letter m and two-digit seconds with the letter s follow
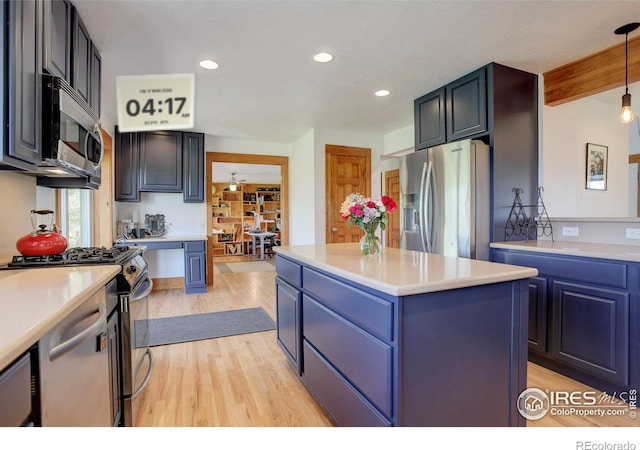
4h17
